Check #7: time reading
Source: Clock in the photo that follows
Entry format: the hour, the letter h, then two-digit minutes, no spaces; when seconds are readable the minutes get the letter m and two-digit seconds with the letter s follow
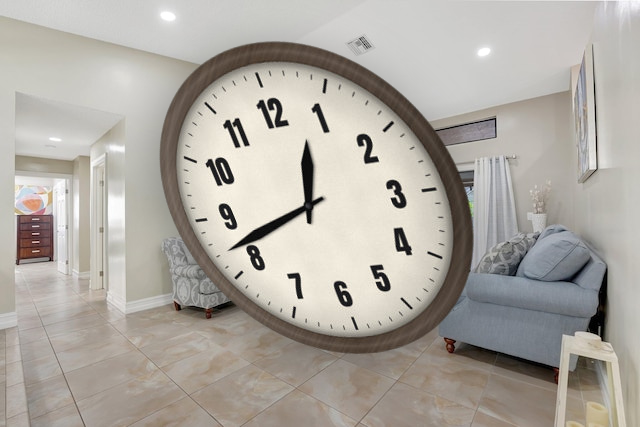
12h42
